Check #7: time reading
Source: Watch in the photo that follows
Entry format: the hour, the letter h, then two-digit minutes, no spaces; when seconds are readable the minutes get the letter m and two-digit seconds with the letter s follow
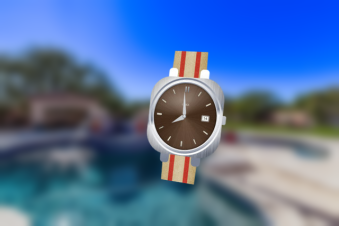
7h59
